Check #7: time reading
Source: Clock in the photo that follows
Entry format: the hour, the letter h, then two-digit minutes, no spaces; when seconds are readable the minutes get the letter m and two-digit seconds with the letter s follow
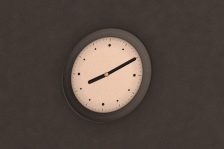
8h10
